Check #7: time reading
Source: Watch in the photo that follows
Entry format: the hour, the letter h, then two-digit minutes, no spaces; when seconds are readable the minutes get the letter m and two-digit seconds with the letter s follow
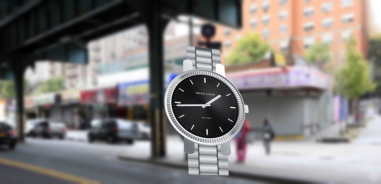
1h44
